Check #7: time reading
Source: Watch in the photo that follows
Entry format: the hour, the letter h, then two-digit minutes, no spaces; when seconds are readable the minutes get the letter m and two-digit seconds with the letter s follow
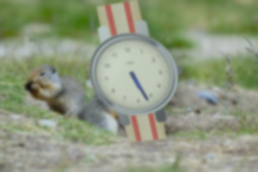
5h27
